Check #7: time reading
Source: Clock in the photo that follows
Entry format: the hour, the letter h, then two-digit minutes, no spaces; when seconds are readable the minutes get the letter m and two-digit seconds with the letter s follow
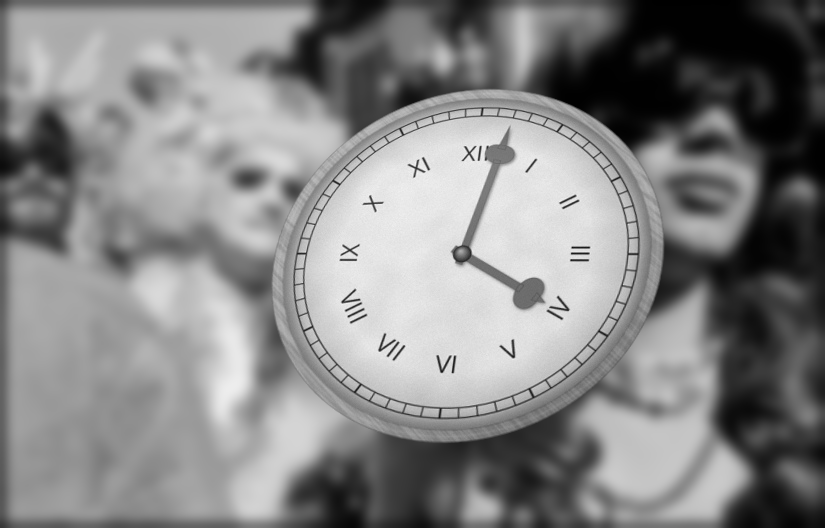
4h02
